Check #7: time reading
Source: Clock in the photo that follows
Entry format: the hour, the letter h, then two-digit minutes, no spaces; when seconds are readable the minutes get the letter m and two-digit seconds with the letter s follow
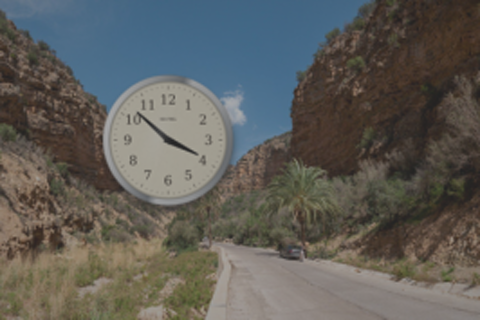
3h52
